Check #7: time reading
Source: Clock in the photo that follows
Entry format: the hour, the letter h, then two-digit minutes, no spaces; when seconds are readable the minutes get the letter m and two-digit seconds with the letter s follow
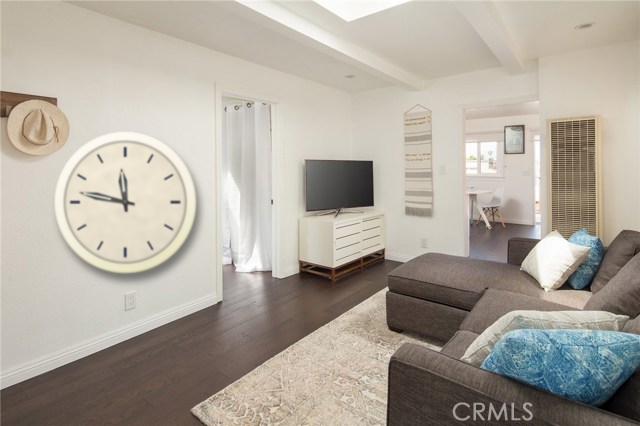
11h47
